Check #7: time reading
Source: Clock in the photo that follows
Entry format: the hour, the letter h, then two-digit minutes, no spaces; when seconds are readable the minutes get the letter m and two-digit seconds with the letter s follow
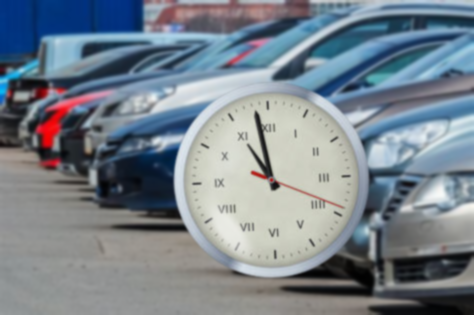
10h58m19s
